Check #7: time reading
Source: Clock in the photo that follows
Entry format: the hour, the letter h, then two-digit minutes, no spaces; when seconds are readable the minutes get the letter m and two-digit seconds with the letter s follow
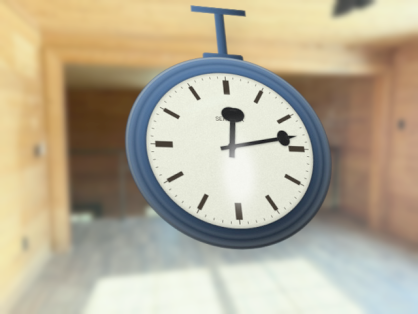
12h13
